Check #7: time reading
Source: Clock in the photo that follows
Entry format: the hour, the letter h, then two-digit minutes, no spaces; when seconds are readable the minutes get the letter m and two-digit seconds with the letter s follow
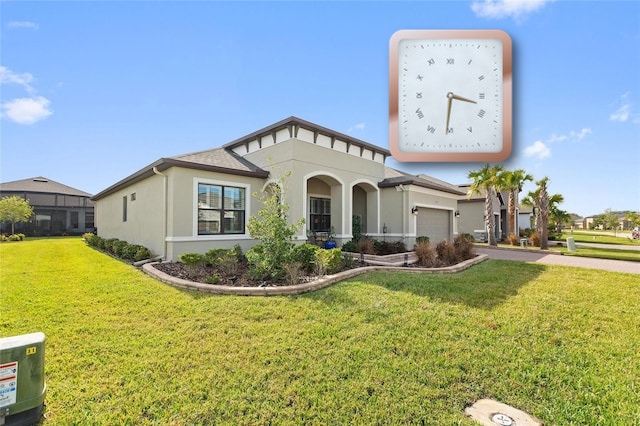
3h31
